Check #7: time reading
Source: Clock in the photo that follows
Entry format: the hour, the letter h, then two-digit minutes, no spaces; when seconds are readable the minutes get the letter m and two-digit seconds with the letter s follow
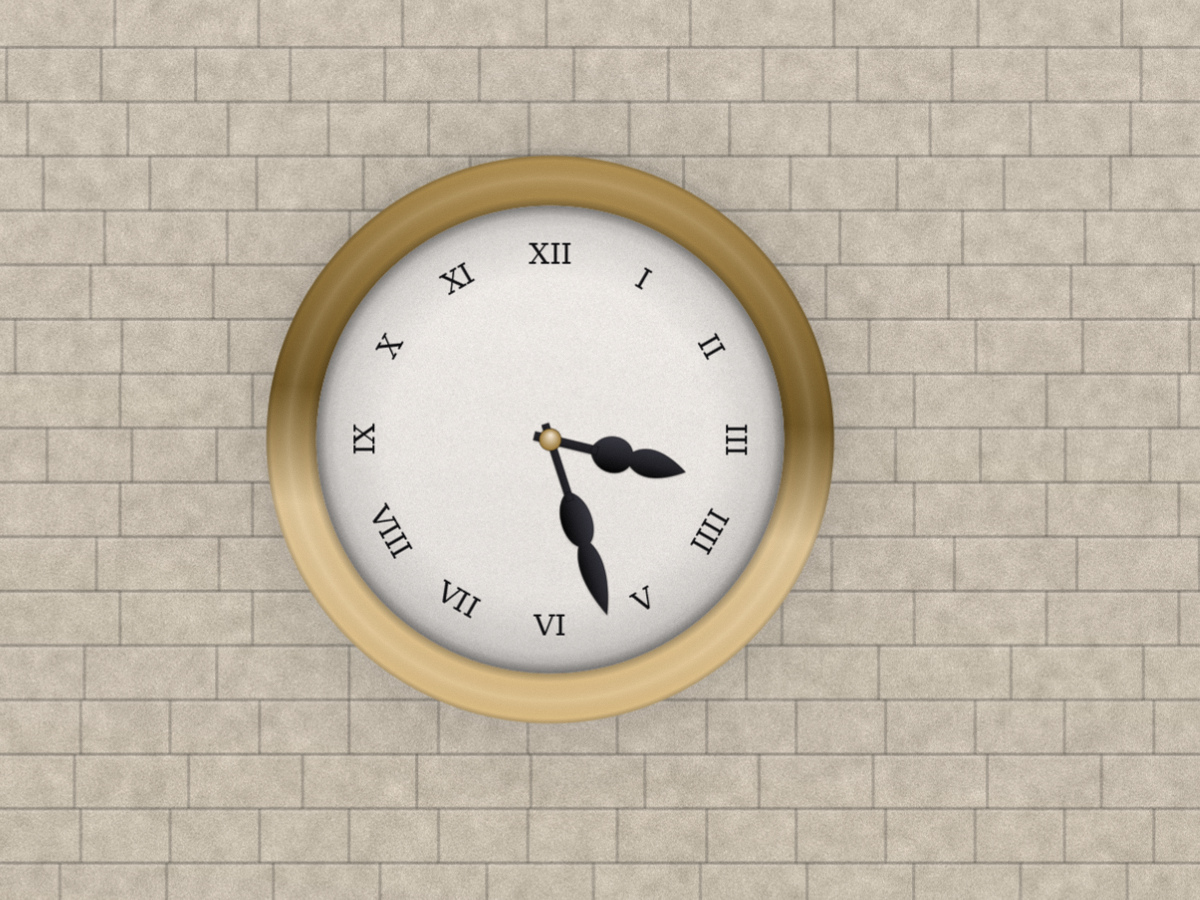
3h27
